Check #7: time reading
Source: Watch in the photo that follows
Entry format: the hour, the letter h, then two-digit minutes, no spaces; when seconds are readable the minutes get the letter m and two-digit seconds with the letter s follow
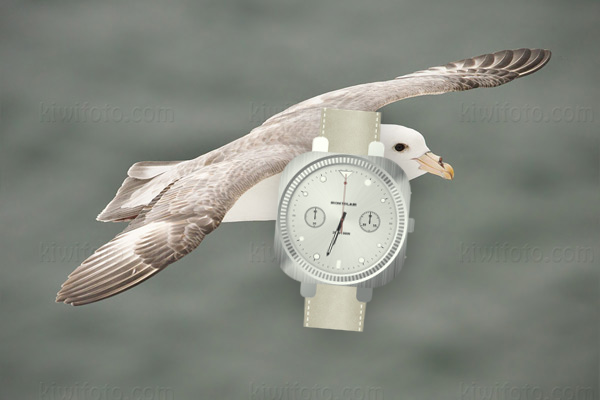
6h33
